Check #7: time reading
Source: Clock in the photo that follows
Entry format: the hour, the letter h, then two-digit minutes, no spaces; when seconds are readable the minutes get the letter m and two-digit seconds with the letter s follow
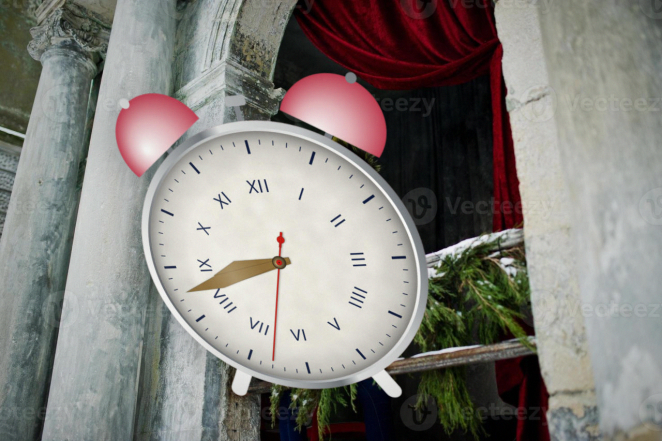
8h42m33s
